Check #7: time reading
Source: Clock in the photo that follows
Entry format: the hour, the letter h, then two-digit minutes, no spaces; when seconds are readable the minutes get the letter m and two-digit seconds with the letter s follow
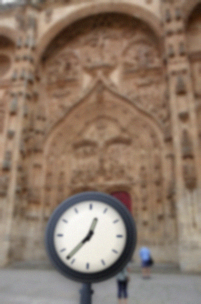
12h37
